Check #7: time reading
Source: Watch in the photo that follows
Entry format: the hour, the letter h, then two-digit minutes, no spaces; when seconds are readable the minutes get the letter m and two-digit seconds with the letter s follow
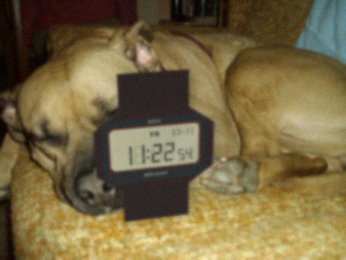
11h22
